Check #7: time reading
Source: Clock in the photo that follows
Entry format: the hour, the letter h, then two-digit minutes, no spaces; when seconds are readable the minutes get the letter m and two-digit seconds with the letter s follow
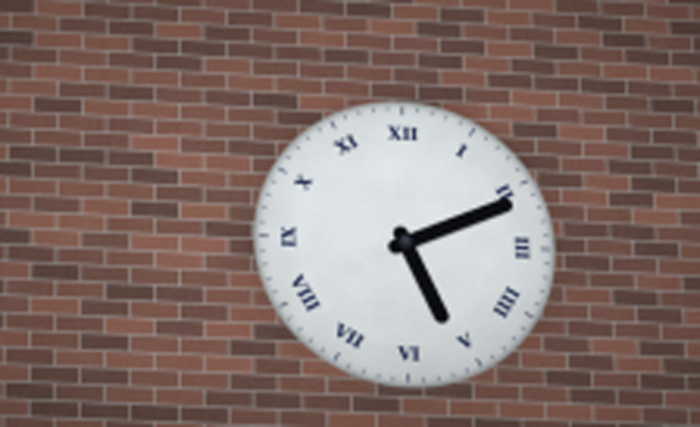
5h11
